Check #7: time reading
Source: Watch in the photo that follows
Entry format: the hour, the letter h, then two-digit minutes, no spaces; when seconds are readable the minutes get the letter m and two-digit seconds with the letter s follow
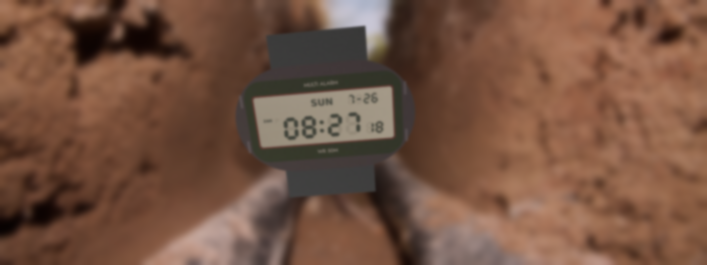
8h27m18s
